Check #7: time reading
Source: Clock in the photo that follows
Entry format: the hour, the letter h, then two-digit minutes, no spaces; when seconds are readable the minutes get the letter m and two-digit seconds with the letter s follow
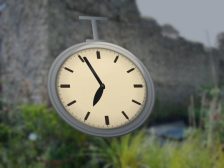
6h56
